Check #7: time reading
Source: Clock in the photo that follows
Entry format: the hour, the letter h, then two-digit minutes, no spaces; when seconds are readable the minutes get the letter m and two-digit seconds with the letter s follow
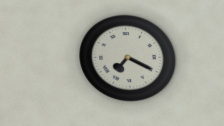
7h20
